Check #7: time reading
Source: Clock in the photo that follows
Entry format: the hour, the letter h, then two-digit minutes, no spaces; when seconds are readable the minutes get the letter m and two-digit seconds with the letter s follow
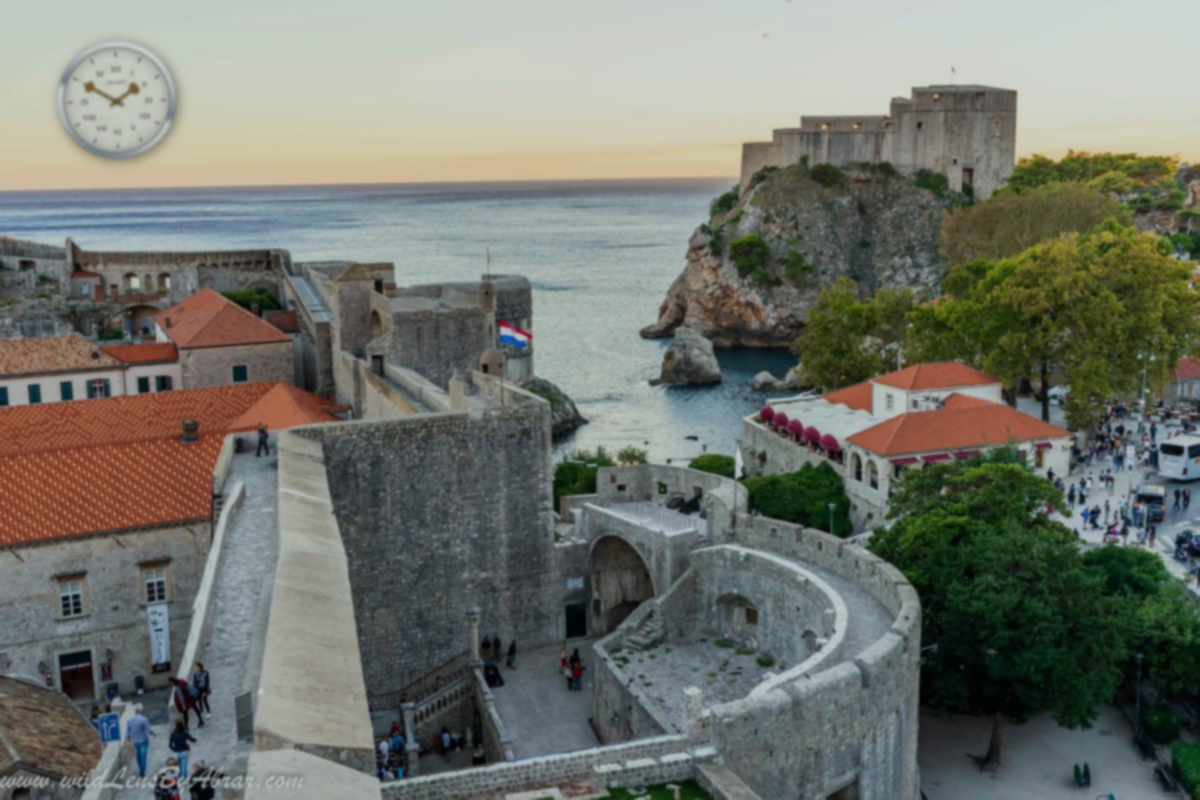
1h50
